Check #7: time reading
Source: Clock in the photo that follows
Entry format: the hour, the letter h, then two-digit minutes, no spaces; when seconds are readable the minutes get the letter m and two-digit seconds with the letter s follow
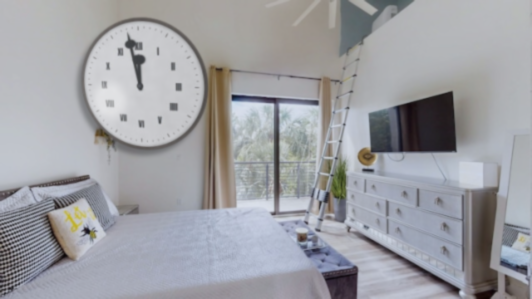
11h58
